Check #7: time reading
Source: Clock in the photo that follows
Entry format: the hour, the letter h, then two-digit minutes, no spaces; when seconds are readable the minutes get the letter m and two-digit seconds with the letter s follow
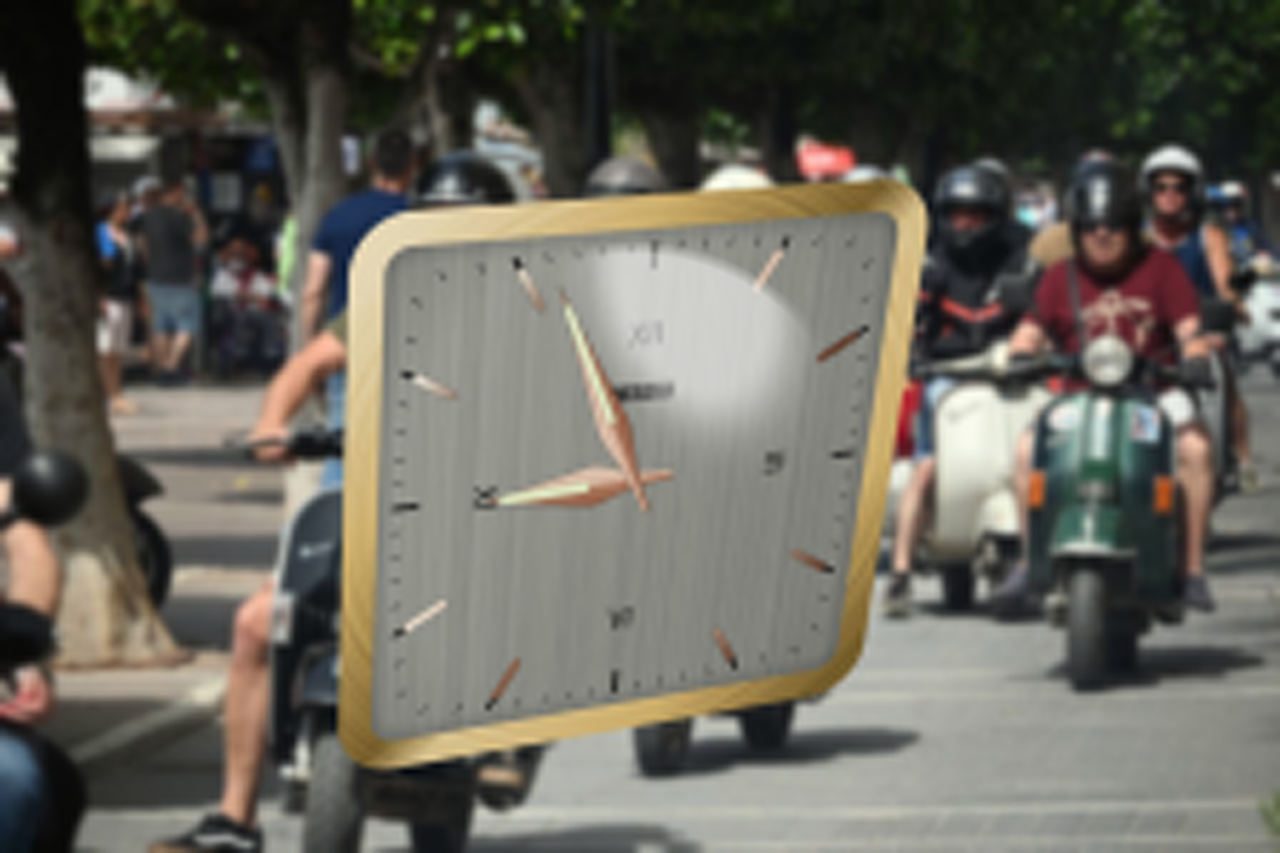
8h56
